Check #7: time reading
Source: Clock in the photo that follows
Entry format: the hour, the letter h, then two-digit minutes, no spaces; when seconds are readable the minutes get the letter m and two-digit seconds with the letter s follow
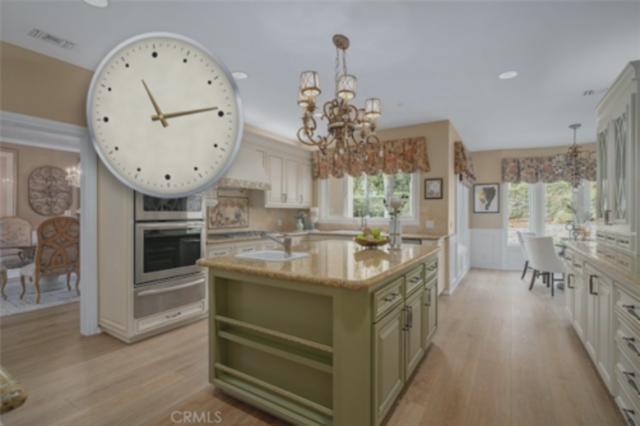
11h14
